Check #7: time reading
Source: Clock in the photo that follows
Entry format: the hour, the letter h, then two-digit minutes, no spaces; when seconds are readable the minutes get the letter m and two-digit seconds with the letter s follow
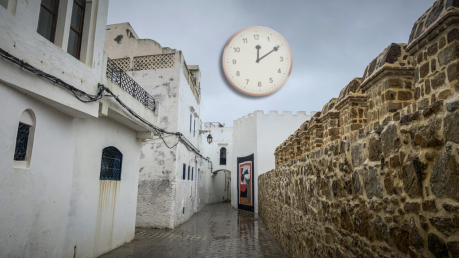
12h10
